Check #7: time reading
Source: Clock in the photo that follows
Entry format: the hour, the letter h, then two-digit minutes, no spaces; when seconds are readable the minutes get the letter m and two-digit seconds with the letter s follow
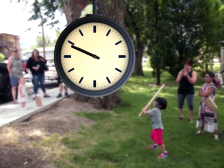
9h49
